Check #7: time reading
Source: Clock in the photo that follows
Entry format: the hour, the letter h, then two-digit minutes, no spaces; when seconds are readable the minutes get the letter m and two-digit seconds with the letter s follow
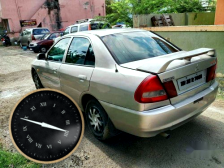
3h49
